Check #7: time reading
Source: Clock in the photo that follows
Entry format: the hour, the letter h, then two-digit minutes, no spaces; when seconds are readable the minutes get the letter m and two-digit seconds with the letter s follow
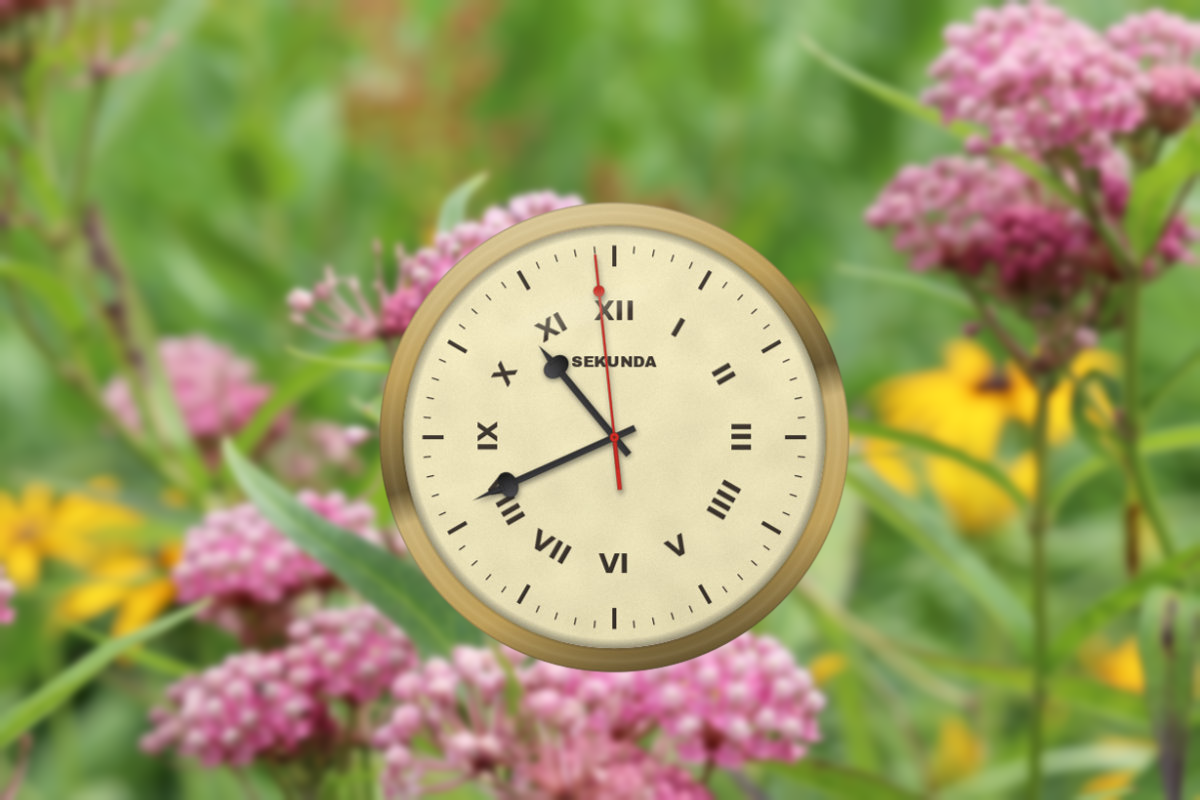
10h40m59s
